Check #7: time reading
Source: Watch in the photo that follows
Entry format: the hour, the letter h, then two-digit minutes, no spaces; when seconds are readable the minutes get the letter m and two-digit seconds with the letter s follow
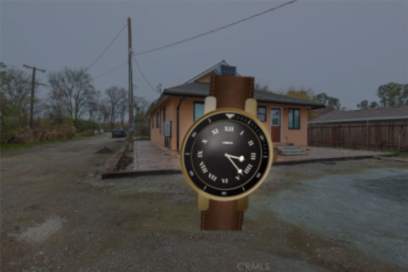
3h23
